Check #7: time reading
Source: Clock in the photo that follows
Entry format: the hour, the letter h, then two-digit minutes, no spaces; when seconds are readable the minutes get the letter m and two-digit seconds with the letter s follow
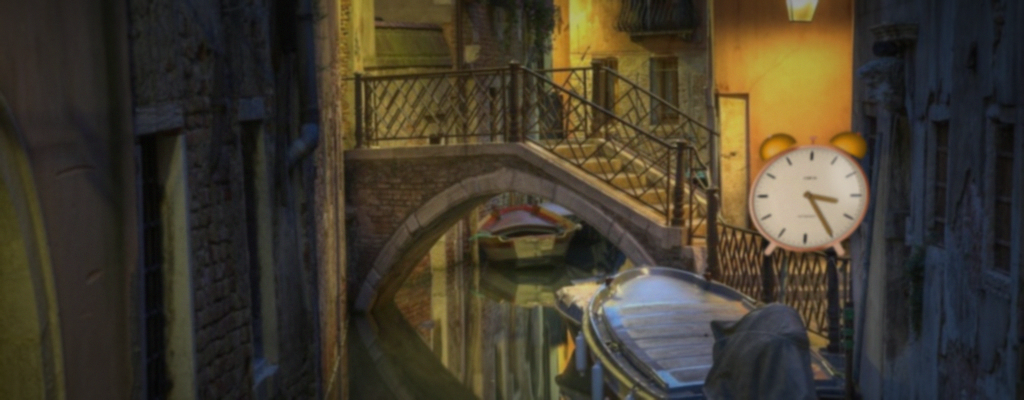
3h25
